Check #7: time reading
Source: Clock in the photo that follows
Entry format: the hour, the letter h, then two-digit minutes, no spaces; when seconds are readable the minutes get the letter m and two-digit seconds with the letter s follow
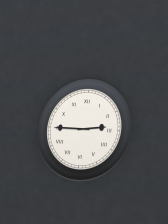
2h45
